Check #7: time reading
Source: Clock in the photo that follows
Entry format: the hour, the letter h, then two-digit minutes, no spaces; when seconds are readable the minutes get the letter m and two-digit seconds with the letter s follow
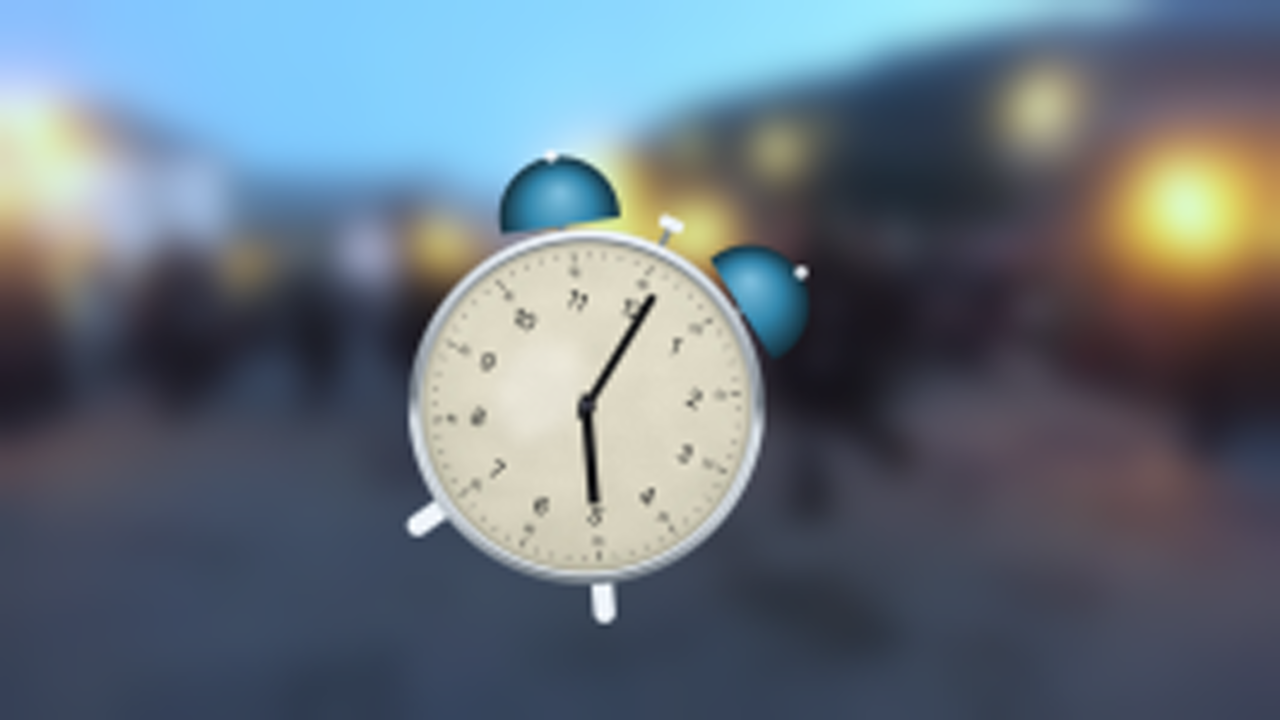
5h01
